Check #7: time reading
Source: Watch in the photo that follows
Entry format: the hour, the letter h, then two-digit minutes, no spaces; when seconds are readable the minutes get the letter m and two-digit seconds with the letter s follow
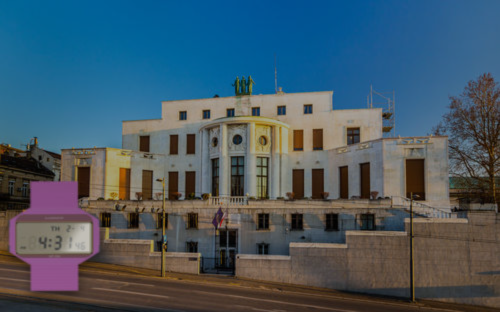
4h31
